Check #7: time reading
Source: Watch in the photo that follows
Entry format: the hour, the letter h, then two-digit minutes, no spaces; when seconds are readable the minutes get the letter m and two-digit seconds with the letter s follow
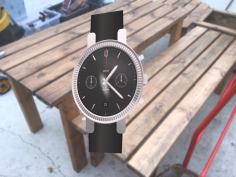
1h22
